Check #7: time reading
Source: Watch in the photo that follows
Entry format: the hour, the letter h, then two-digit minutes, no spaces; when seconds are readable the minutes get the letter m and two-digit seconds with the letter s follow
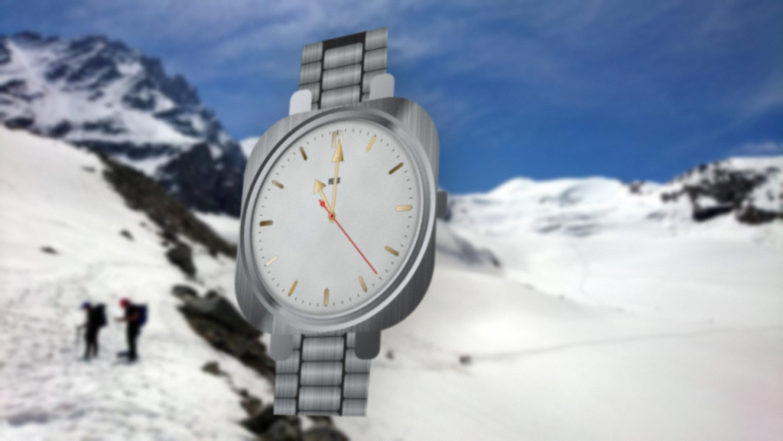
11h00m23s
